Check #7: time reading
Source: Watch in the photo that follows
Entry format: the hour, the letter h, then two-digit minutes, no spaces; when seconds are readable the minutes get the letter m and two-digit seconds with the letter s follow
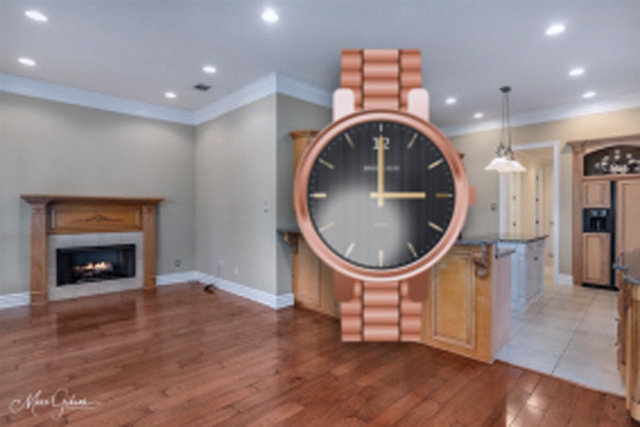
3h00
